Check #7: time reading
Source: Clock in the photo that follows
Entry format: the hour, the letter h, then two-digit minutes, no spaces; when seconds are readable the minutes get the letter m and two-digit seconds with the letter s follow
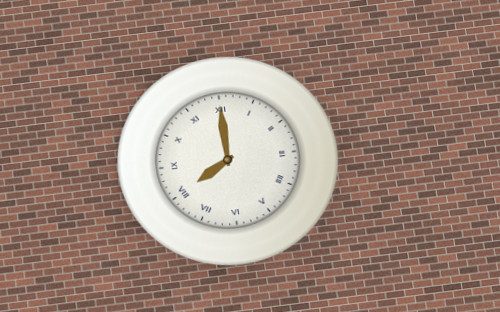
8h00
